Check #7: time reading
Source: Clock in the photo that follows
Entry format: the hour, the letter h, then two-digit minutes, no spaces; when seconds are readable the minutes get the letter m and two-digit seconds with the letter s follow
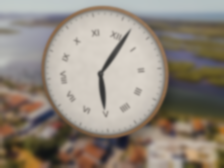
5h02
